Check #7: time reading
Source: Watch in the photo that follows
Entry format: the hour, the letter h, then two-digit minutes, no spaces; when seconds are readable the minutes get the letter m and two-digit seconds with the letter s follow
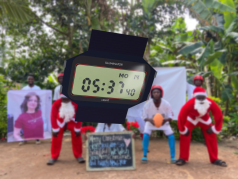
5h37m40s
